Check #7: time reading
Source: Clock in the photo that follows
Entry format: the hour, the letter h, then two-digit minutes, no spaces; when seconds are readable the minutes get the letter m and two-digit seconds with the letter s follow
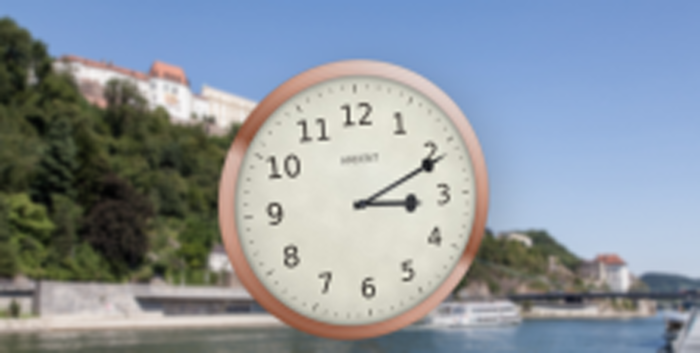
3h11
